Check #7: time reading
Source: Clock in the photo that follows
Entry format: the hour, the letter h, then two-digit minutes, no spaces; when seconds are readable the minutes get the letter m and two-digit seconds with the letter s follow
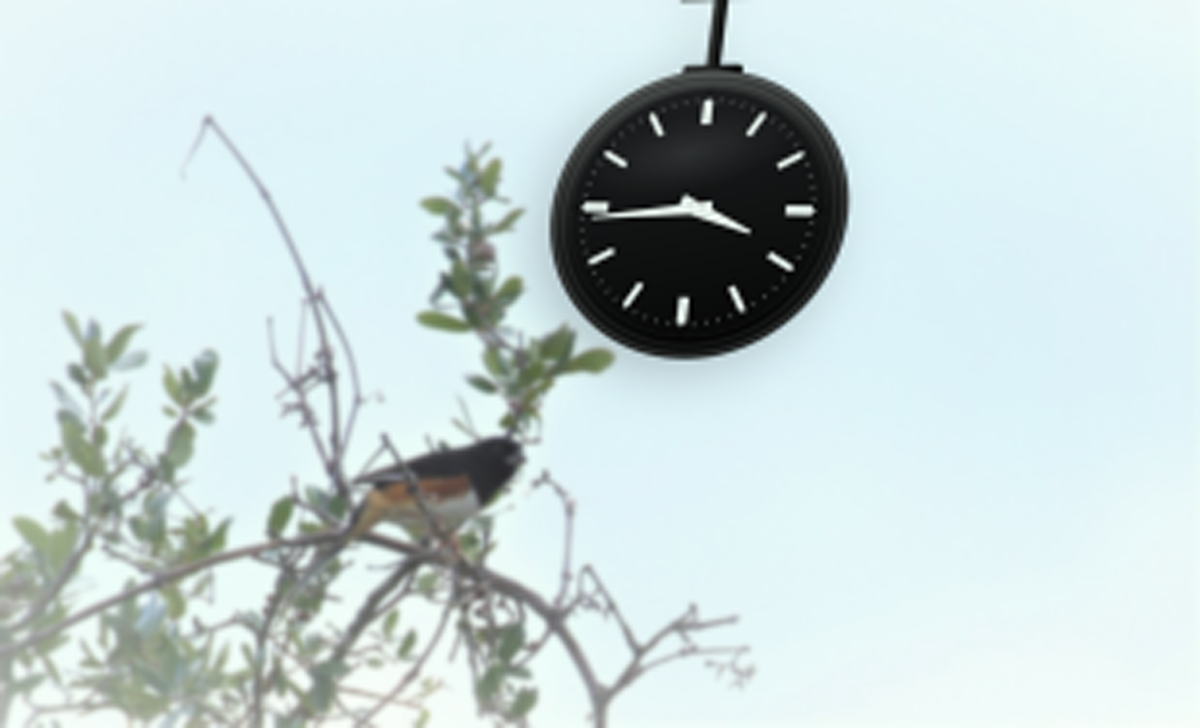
3h44
